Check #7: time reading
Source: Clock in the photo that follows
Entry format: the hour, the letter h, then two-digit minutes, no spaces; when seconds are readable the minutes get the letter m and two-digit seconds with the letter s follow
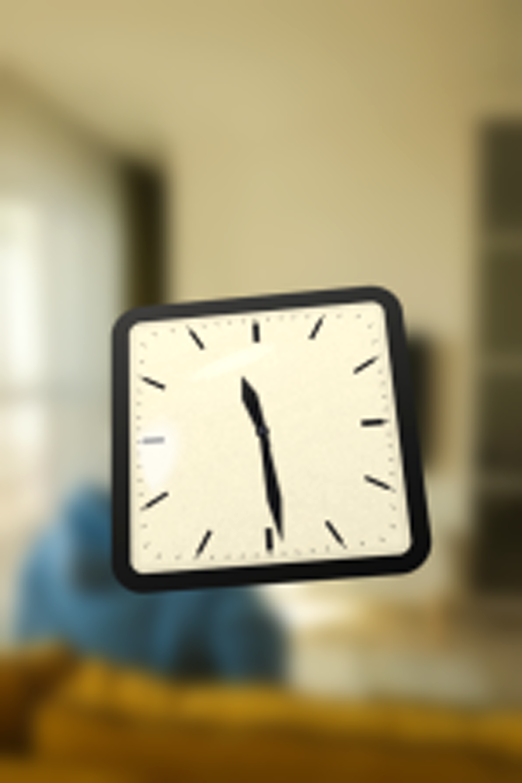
11h29
